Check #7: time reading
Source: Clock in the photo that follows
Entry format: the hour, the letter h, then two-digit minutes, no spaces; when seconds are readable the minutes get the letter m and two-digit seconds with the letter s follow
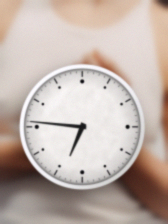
6h46
